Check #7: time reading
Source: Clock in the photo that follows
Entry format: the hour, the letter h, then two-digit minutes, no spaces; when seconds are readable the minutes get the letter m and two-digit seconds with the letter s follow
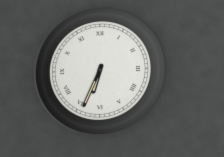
6h34
